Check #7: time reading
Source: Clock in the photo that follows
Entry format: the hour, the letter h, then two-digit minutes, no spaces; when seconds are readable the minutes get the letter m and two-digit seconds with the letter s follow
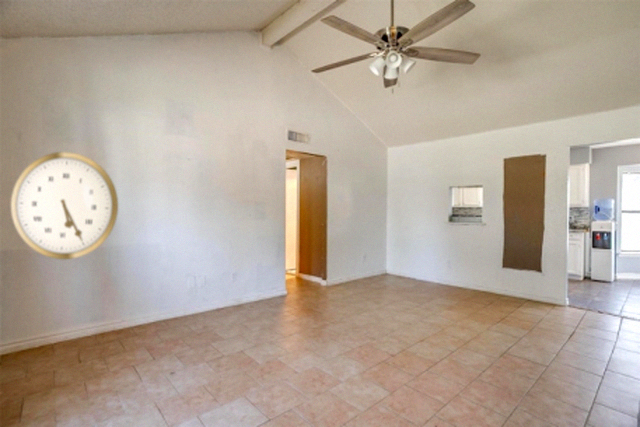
5h25
